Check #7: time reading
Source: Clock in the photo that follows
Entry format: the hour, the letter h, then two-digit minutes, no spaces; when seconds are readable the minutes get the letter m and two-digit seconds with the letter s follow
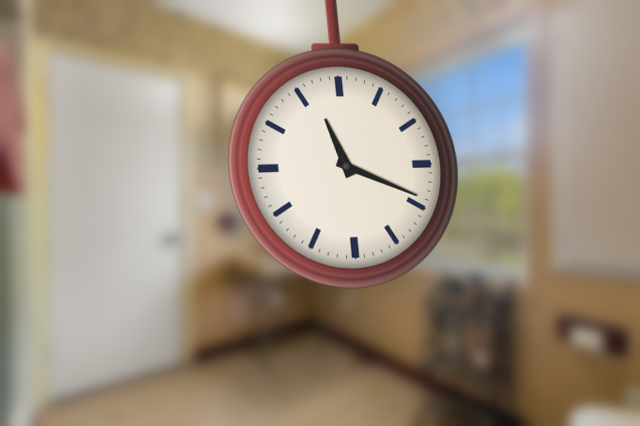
11h19
